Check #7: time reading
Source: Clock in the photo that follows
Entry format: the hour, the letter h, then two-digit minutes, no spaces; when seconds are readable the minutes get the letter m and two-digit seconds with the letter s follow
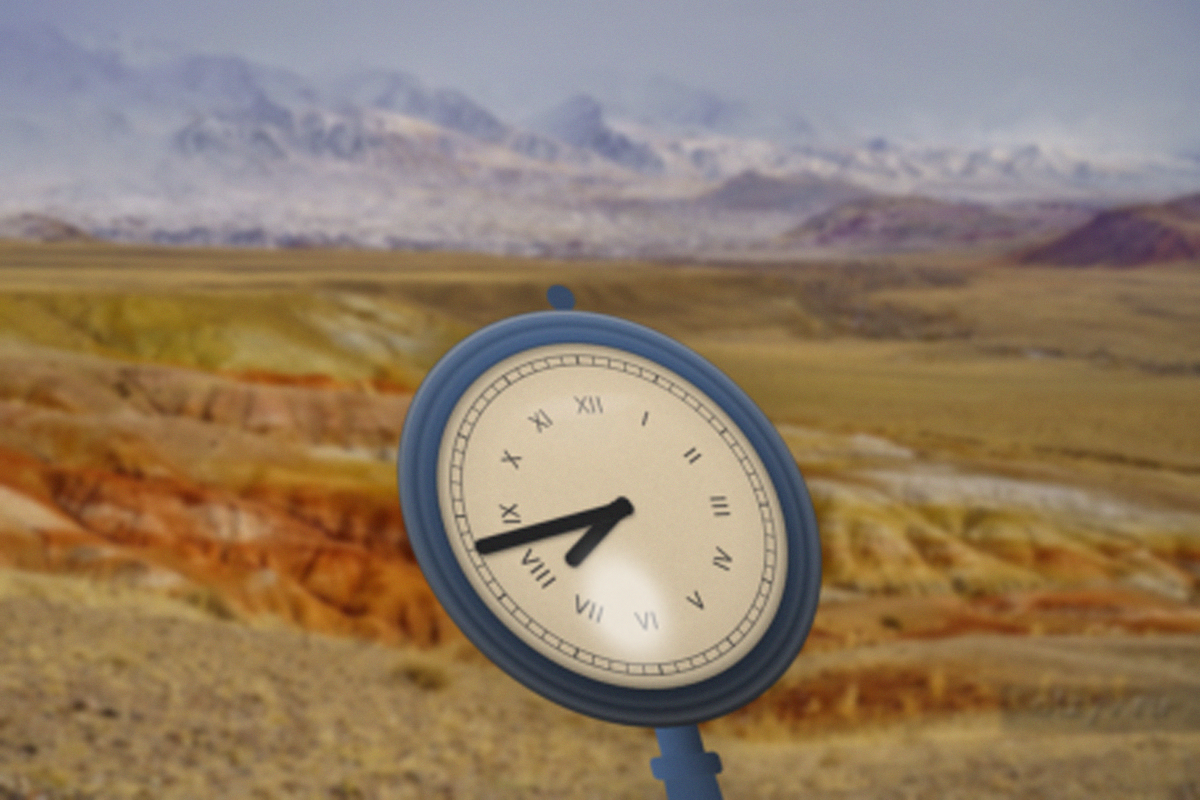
7h43
